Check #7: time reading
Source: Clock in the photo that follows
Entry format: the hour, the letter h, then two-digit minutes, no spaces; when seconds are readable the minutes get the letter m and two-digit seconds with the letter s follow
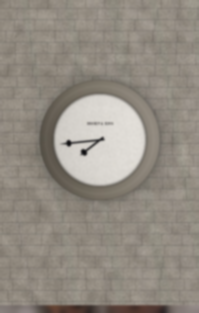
7h44
